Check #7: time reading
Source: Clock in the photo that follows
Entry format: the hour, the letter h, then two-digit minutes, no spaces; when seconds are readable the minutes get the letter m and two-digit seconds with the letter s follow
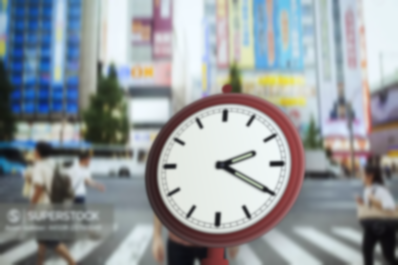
2h20
